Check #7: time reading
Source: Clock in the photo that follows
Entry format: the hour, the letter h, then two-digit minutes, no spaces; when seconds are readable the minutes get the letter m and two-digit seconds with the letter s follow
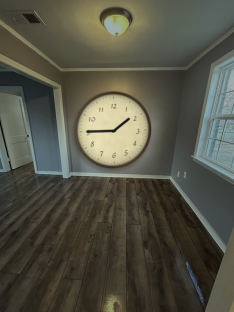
1h45
